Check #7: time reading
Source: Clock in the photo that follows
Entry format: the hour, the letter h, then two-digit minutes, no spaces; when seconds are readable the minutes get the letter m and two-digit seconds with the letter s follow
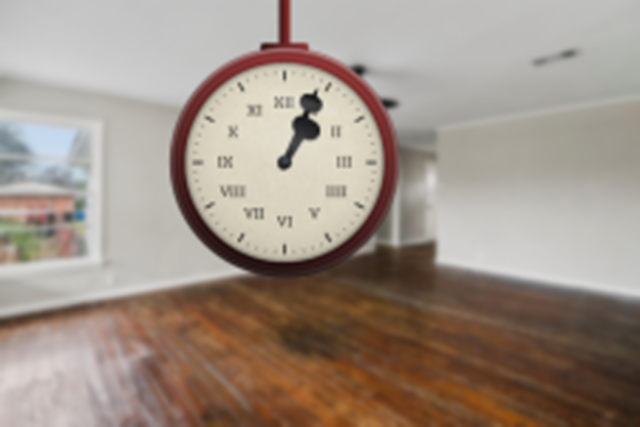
1h04
